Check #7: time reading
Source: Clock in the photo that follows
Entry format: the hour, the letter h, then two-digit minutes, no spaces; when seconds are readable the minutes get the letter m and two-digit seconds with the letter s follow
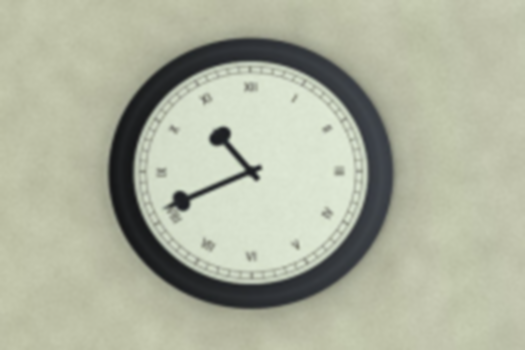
10h41
